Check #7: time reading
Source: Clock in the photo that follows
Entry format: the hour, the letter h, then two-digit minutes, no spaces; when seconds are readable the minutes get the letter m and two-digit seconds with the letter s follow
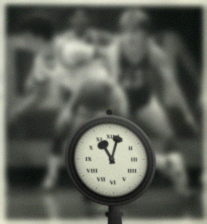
11h03
